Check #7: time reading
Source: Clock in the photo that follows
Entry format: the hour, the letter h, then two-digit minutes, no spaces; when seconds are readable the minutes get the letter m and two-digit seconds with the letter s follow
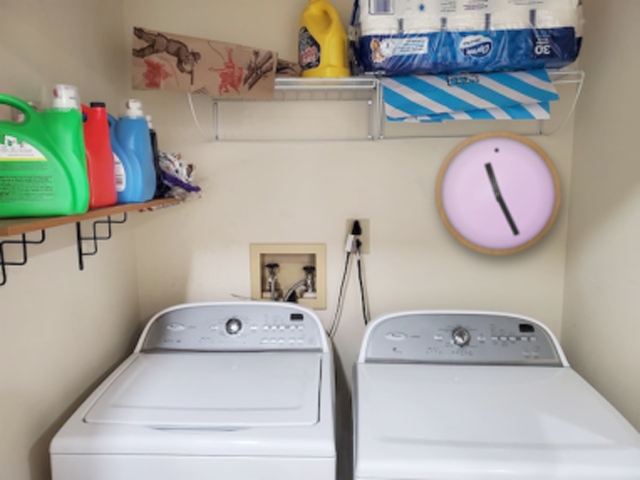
11h26
